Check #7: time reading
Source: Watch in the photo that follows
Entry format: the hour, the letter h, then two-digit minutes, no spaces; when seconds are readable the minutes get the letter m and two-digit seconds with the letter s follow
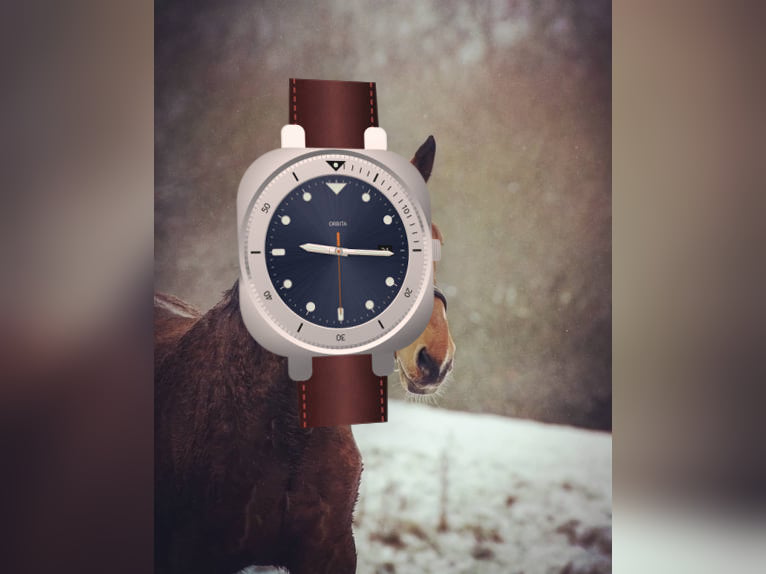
9h15m30s
